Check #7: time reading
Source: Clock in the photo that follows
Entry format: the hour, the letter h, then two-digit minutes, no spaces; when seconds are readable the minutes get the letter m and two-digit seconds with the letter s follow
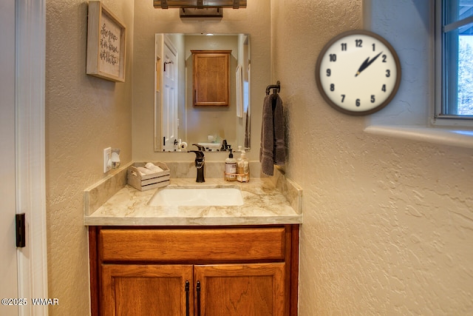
1h08
